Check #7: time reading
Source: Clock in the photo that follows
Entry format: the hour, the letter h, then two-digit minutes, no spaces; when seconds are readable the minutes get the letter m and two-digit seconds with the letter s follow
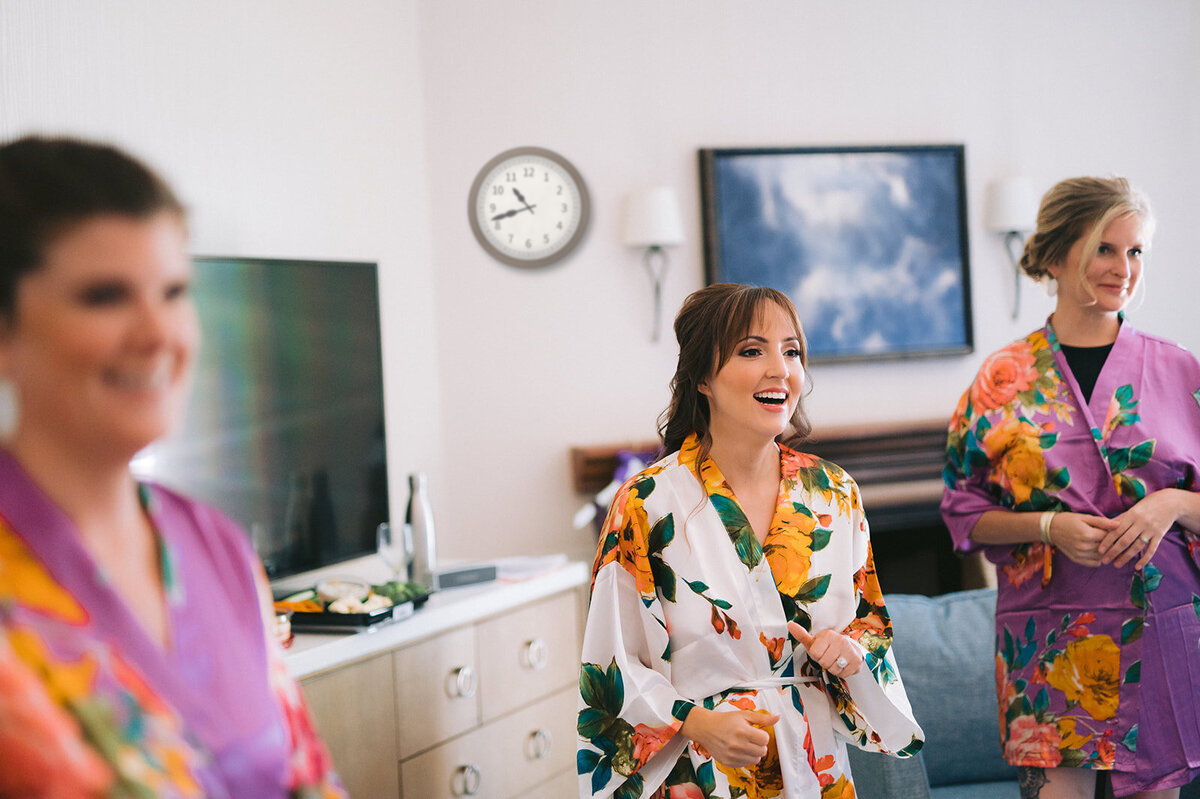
10h42
